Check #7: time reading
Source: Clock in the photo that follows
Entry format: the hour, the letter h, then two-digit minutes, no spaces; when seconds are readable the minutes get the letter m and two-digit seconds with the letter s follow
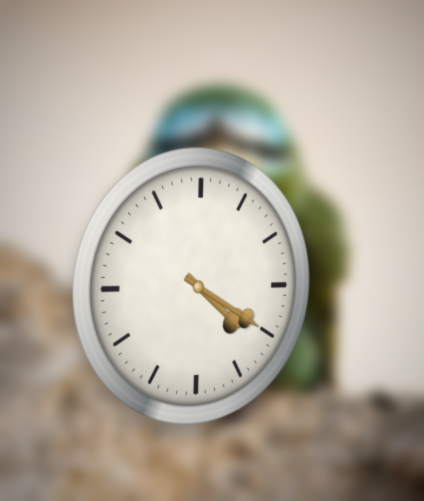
4h20
